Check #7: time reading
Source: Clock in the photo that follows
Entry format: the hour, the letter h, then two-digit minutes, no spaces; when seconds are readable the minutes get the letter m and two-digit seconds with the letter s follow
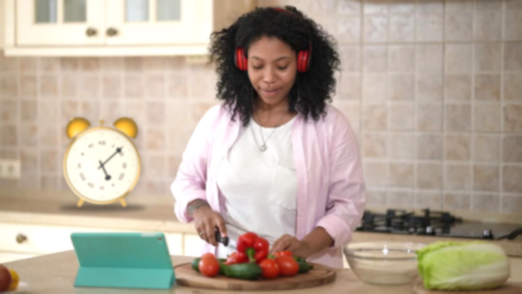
5h08
